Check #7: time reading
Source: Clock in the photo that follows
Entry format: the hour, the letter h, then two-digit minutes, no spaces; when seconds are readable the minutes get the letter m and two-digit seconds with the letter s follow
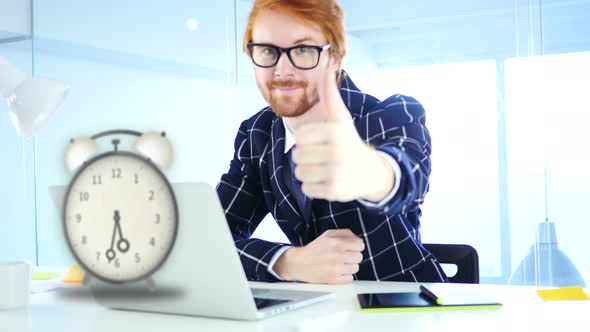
5h32
